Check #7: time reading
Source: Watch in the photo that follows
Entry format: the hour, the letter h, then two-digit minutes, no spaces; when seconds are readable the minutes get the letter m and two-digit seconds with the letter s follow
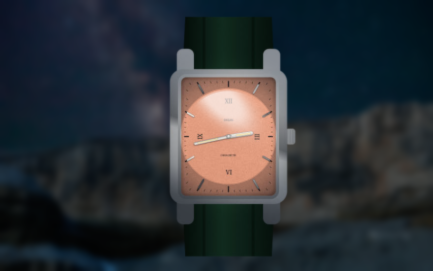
2h43
